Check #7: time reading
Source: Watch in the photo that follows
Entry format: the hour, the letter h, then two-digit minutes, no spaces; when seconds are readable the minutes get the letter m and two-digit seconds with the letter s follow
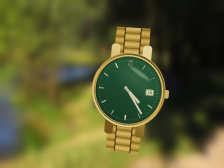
4h24
